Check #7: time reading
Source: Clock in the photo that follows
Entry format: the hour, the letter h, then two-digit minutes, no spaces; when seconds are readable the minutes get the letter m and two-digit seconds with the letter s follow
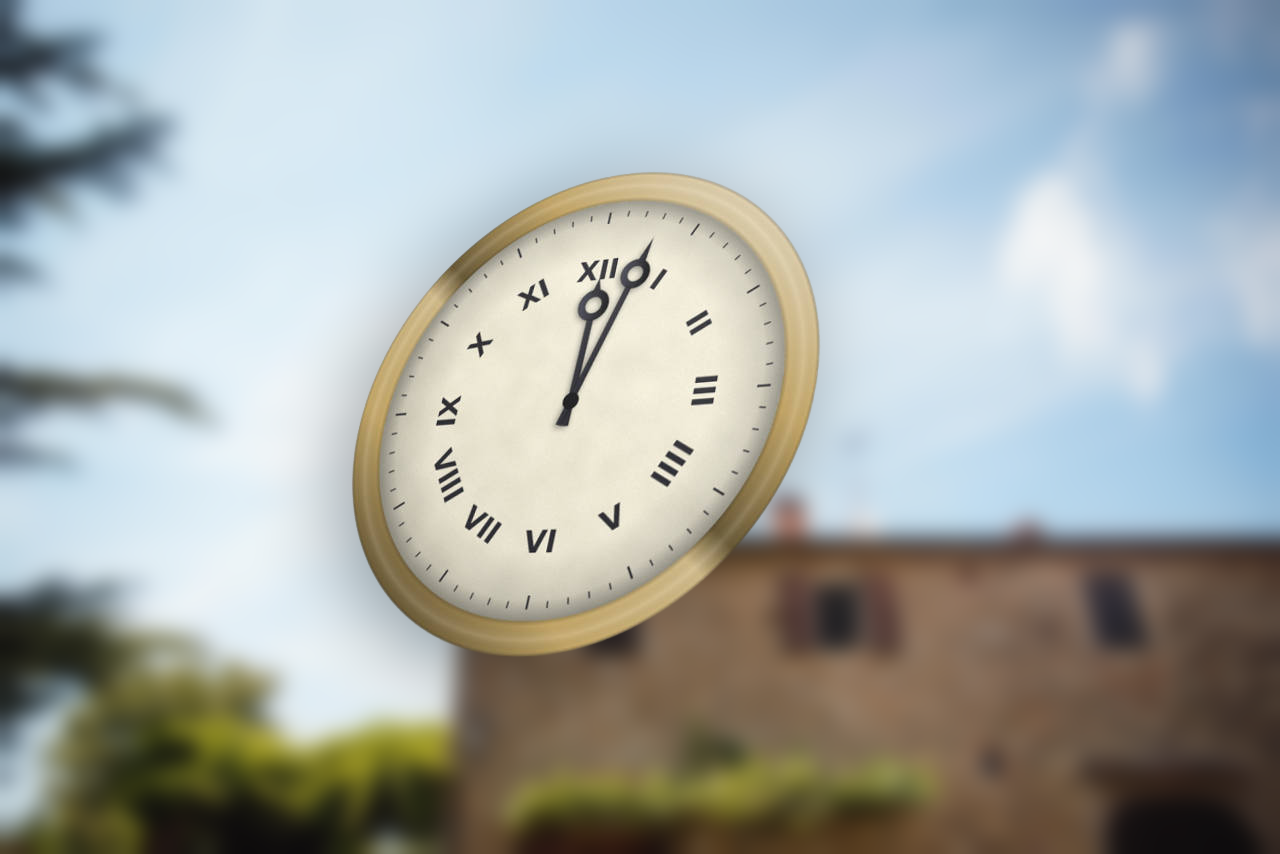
12h03
